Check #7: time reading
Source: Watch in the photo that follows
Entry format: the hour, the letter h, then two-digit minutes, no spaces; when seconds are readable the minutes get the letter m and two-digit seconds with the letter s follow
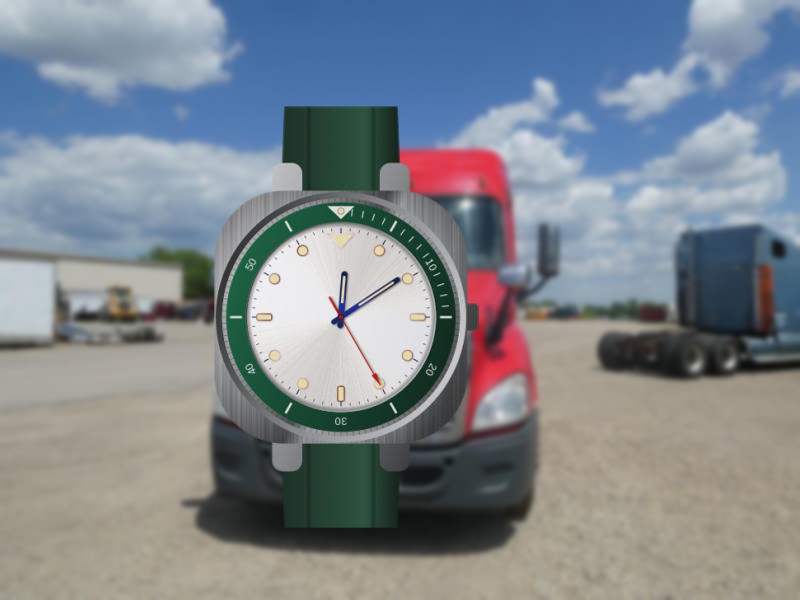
12h09m25s
